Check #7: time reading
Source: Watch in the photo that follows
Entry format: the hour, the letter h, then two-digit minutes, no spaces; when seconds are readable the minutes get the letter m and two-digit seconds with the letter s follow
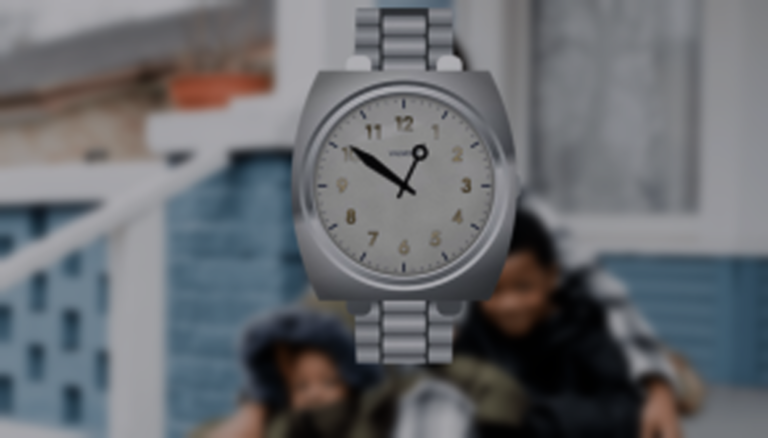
12h51
